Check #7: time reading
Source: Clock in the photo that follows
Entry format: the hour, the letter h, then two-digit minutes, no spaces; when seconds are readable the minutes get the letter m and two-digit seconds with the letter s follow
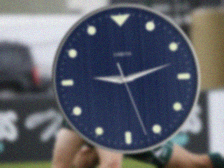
9h12m27s
